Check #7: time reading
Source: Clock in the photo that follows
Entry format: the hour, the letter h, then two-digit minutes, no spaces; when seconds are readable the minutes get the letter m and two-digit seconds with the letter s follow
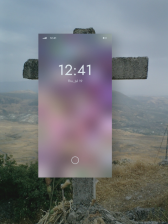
12h41
